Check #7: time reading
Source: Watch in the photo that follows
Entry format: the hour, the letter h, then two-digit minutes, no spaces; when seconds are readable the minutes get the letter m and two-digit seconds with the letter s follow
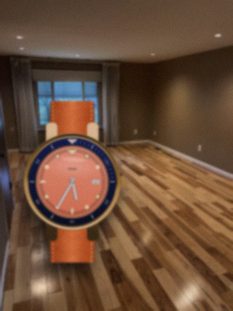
5h35
